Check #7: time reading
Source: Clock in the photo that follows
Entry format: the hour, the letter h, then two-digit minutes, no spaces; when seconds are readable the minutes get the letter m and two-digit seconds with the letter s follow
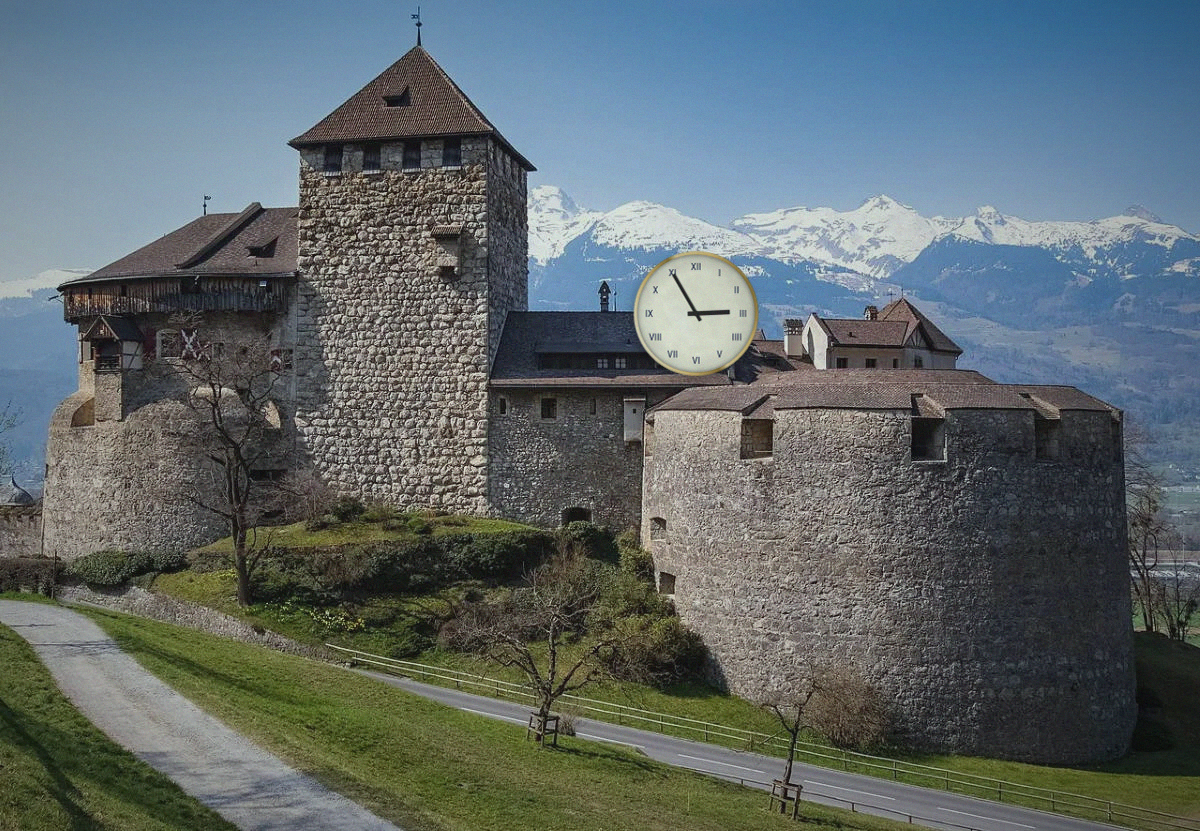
2h55
